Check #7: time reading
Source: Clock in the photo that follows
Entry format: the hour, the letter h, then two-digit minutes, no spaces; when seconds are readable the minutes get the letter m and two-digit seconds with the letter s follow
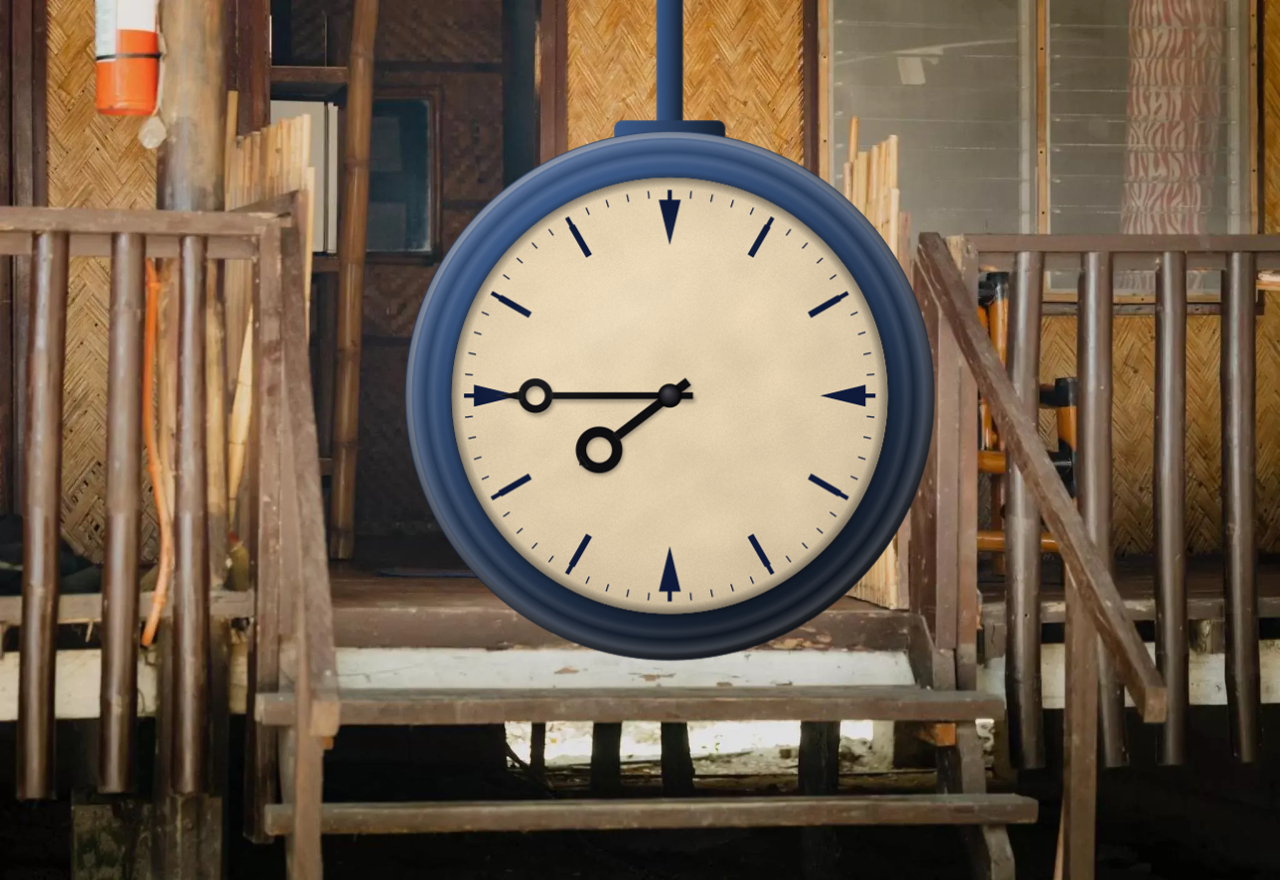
7h45
